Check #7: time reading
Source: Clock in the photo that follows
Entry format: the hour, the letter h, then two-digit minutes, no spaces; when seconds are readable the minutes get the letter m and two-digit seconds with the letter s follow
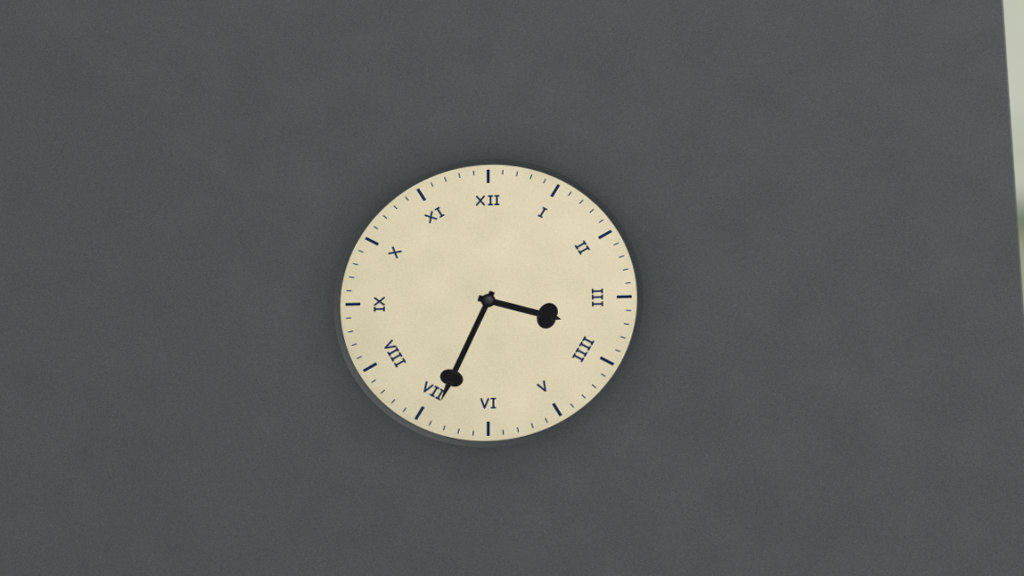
3h34
